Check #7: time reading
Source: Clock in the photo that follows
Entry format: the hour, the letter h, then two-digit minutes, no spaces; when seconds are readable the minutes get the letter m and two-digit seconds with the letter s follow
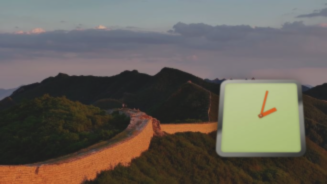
2h02
